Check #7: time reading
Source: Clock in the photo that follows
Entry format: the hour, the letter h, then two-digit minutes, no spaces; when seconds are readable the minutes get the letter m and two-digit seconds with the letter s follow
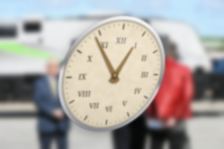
12h54
